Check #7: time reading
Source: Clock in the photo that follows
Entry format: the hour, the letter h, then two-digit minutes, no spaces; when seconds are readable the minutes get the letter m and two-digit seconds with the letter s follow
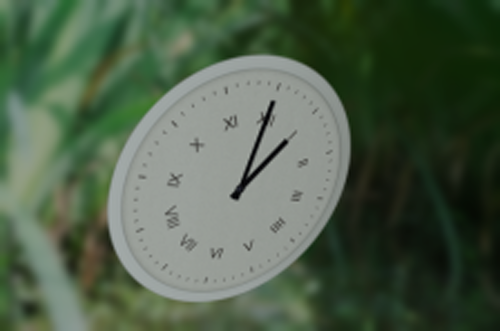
1h00
